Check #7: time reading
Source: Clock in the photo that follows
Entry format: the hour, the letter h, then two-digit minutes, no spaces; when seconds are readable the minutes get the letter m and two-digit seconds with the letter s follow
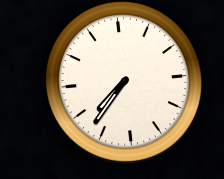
7h37
